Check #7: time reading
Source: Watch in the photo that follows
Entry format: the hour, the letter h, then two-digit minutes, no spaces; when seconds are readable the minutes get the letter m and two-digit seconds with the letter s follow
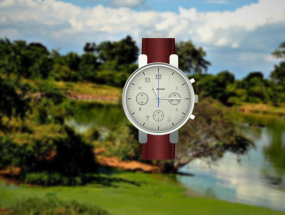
11h15
